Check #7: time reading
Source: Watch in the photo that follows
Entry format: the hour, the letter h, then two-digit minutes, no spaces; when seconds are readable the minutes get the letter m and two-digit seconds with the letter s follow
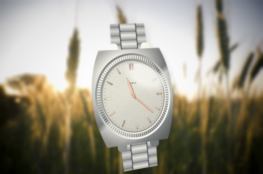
11h22
